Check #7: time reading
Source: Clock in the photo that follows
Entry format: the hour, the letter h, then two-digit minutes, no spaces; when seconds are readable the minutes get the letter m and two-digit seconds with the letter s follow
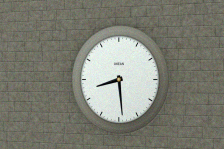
8h29
